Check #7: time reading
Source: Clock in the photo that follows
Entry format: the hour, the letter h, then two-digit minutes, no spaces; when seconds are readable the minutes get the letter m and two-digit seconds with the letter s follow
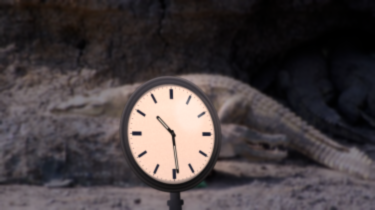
10h29
